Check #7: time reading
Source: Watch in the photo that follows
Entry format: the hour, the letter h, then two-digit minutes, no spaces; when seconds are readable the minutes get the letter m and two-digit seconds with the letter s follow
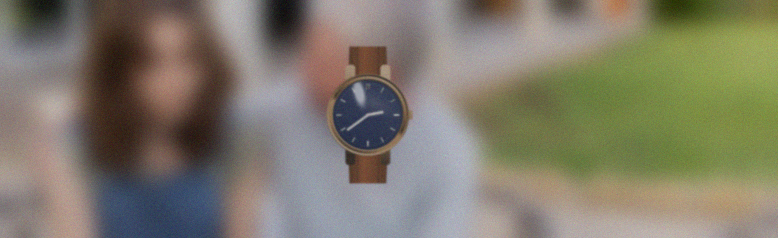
2h39
